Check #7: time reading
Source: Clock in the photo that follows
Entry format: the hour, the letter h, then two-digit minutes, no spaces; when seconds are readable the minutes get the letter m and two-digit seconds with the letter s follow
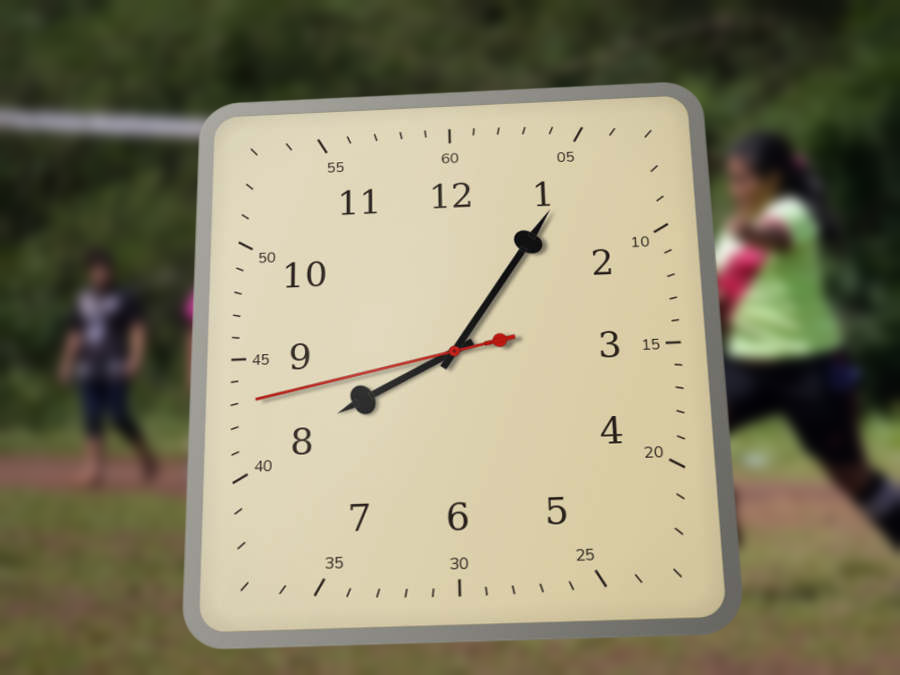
8h05m43s
